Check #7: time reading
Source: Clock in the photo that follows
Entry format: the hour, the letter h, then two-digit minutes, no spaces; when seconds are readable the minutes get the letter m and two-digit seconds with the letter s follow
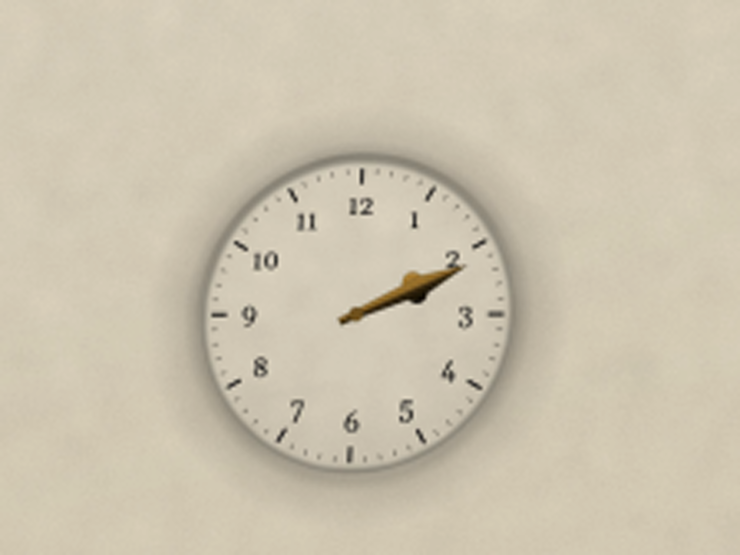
2h11
